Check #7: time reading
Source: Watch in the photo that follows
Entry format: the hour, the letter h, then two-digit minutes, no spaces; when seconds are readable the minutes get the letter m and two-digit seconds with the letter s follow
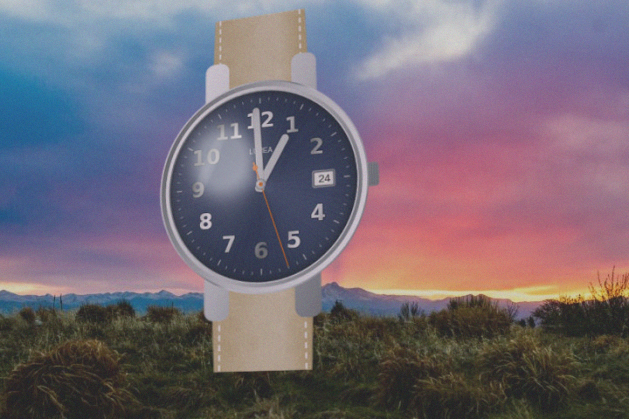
12h59m27s
